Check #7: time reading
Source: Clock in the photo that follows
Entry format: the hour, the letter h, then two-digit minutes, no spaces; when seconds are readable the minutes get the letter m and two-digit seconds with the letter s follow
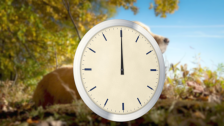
12h00
